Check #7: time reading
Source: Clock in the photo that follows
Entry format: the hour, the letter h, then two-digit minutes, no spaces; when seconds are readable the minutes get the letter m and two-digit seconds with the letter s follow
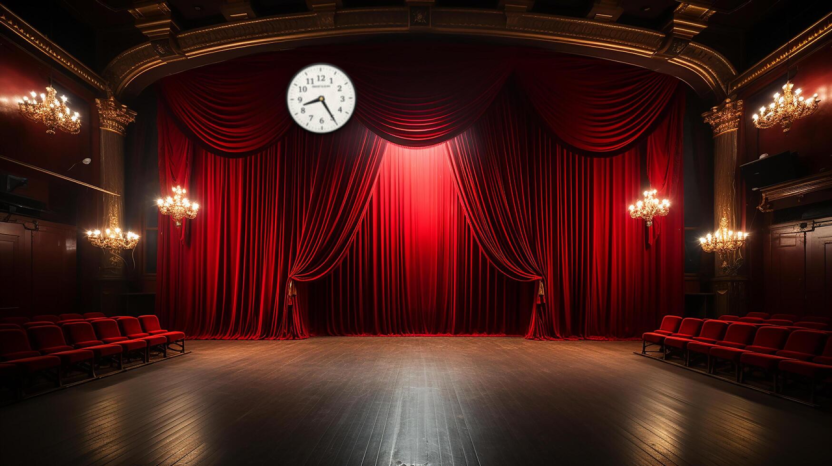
8h25
